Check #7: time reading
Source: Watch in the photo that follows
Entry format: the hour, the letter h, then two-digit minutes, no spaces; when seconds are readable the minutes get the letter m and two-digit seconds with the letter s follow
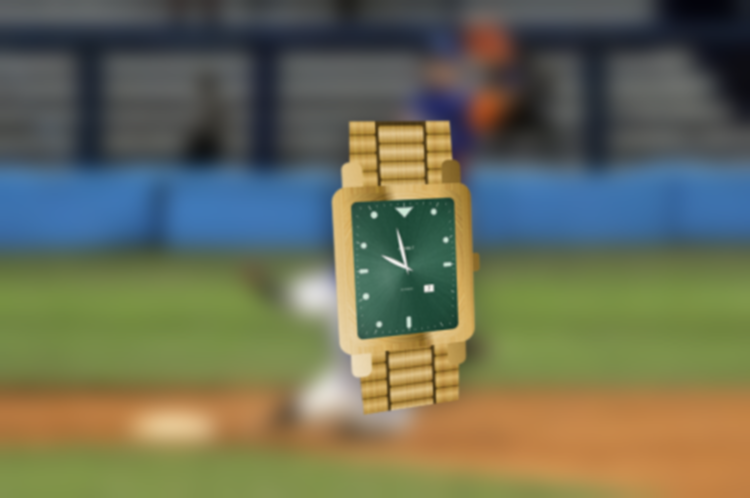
9h58
